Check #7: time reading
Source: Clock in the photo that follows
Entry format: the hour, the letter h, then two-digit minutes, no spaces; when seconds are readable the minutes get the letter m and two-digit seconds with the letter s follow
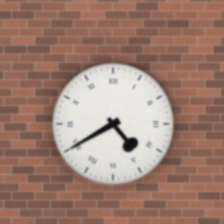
4h40
